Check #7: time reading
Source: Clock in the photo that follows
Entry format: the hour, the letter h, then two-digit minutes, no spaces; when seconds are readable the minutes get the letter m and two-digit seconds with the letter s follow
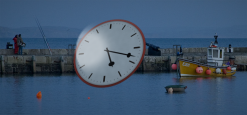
5h18
